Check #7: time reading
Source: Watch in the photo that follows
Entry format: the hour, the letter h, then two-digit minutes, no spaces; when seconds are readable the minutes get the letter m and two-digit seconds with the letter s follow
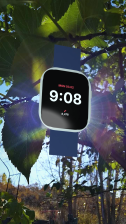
9h08
